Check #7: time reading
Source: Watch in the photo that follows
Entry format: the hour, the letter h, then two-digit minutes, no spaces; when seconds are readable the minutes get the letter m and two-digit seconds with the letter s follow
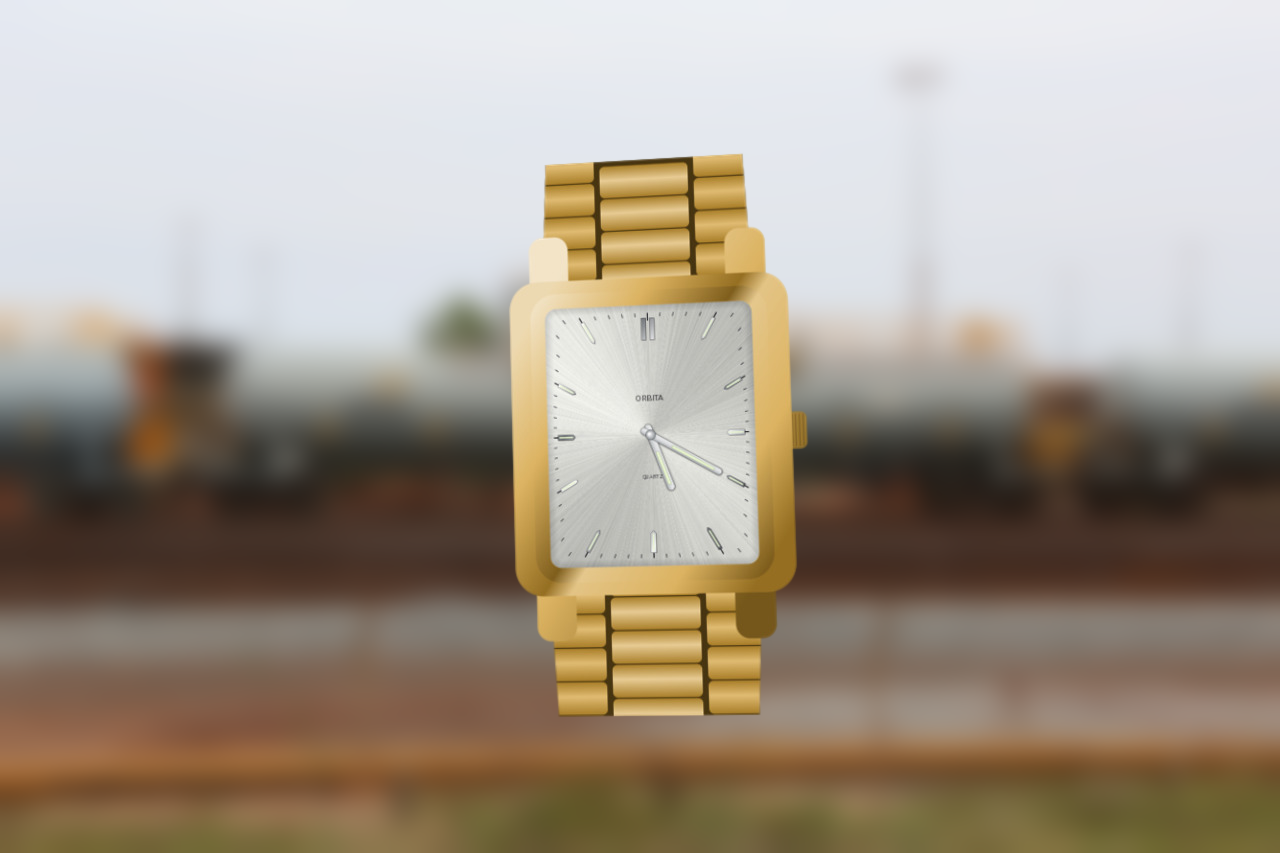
5h20
